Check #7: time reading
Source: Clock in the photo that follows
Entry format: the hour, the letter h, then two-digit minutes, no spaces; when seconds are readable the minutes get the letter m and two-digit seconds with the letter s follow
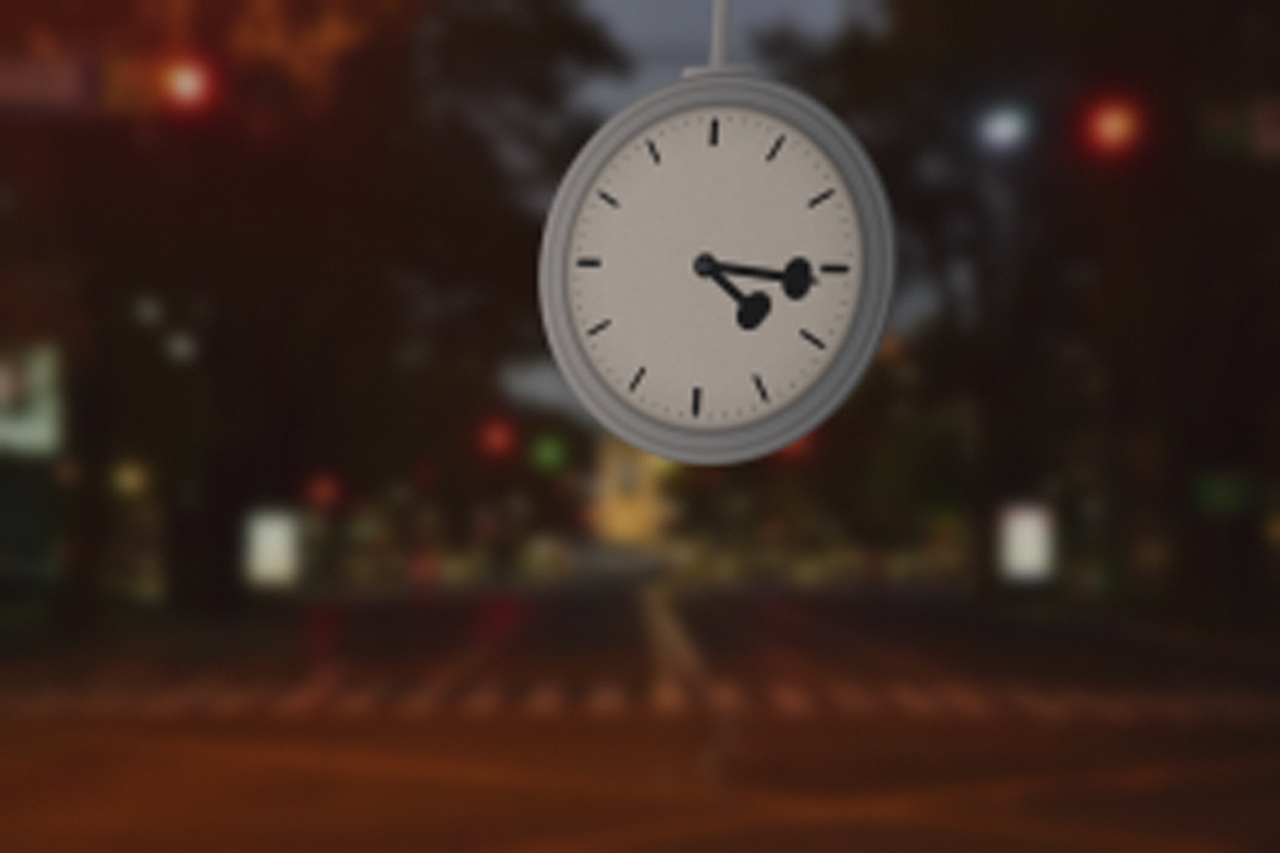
4h16
